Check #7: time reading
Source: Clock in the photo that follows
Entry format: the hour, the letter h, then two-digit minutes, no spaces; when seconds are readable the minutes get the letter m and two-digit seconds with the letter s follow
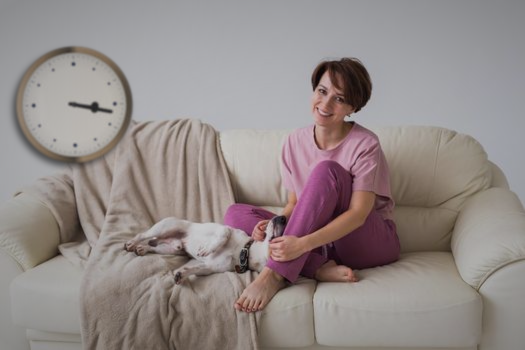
3h17
